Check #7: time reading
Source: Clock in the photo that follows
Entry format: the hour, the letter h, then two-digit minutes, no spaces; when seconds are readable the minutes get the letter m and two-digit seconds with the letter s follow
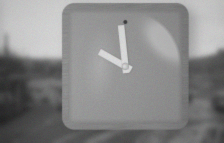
9h59
